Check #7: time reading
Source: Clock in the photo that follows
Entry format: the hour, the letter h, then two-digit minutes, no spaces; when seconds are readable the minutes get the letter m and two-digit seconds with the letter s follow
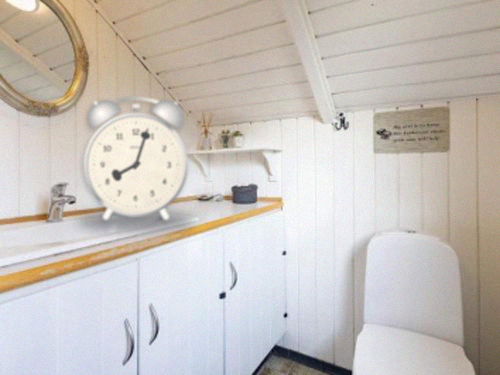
8h03
